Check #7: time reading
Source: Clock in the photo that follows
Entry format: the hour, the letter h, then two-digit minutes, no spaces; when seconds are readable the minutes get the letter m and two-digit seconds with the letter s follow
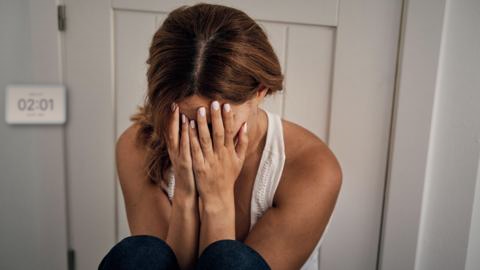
2h01
